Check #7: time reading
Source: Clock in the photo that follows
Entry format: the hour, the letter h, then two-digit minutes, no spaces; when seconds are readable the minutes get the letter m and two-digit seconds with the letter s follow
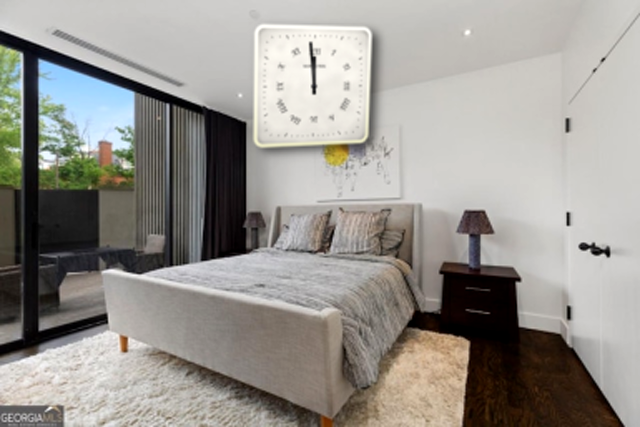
11h59
